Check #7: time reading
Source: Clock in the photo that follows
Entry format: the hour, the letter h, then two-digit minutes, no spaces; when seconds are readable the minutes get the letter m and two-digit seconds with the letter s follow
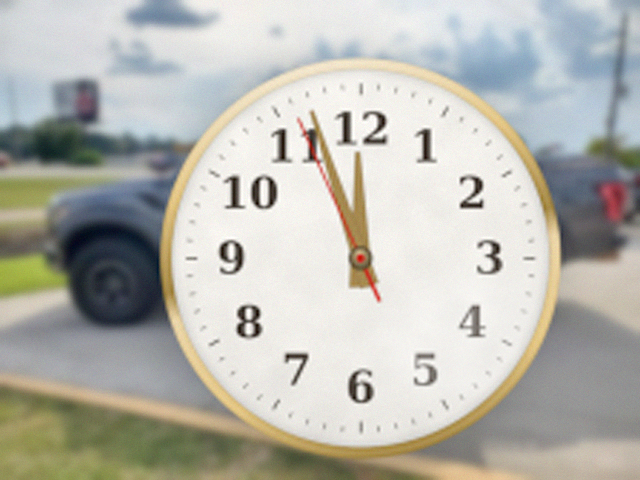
11h56m56s
